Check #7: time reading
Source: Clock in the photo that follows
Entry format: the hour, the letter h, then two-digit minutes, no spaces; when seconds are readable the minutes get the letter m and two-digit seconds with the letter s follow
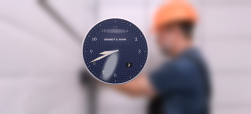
8h41
